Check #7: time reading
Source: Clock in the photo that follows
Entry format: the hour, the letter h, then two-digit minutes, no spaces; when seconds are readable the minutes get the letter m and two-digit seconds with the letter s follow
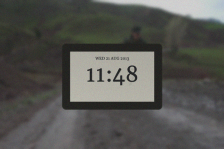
11h48
